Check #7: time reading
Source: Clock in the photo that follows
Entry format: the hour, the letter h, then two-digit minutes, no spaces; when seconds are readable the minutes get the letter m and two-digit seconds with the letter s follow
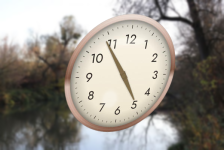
4h54
